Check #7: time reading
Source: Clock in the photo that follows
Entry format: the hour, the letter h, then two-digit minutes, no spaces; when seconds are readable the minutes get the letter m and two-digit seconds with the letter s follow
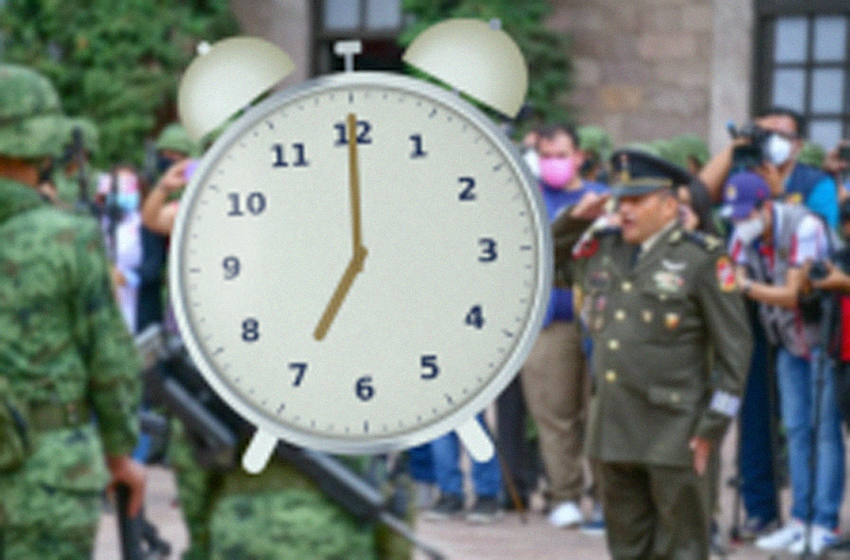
7h00
